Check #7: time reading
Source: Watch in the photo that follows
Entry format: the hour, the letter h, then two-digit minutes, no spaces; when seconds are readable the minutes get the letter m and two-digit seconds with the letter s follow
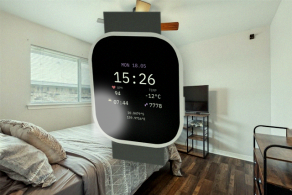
15h26
